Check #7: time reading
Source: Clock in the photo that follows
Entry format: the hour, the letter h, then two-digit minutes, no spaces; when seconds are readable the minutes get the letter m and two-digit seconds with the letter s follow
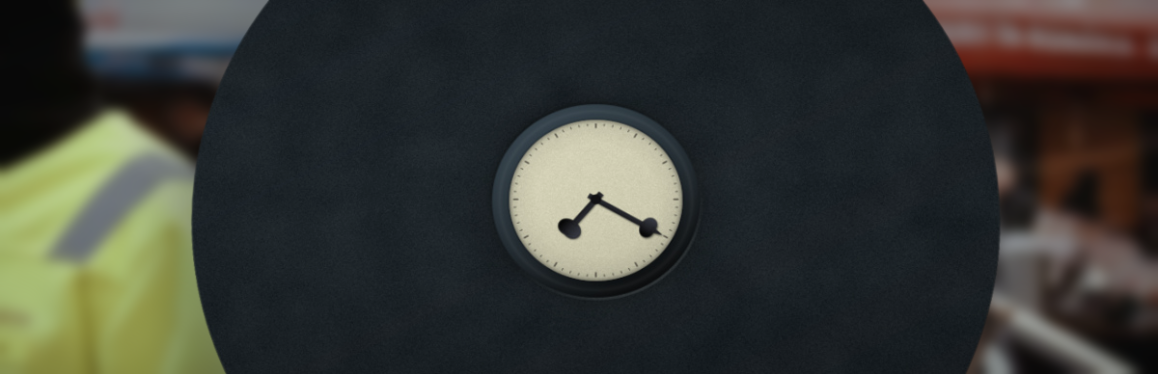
7h20
